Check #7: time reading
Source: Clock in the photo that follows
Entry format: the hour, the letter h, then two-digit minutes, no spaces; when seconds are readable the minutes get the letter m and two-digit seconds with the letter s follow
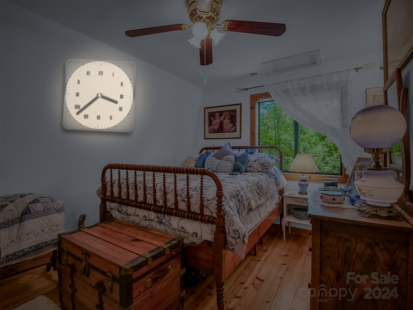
3h38
